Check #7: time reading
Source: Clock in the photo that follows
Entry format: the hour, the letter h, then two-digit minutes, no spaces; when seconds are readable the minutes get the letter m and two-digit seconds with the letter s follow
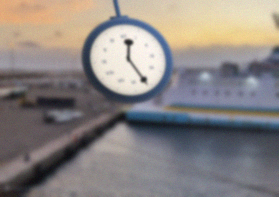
12h26
